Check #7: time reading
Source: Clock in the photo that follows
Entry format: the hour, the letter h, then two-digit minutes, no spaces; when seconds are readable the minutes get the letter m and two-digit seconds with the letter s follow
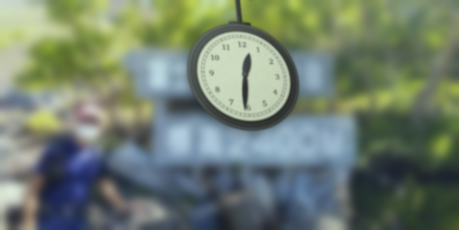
12h31
